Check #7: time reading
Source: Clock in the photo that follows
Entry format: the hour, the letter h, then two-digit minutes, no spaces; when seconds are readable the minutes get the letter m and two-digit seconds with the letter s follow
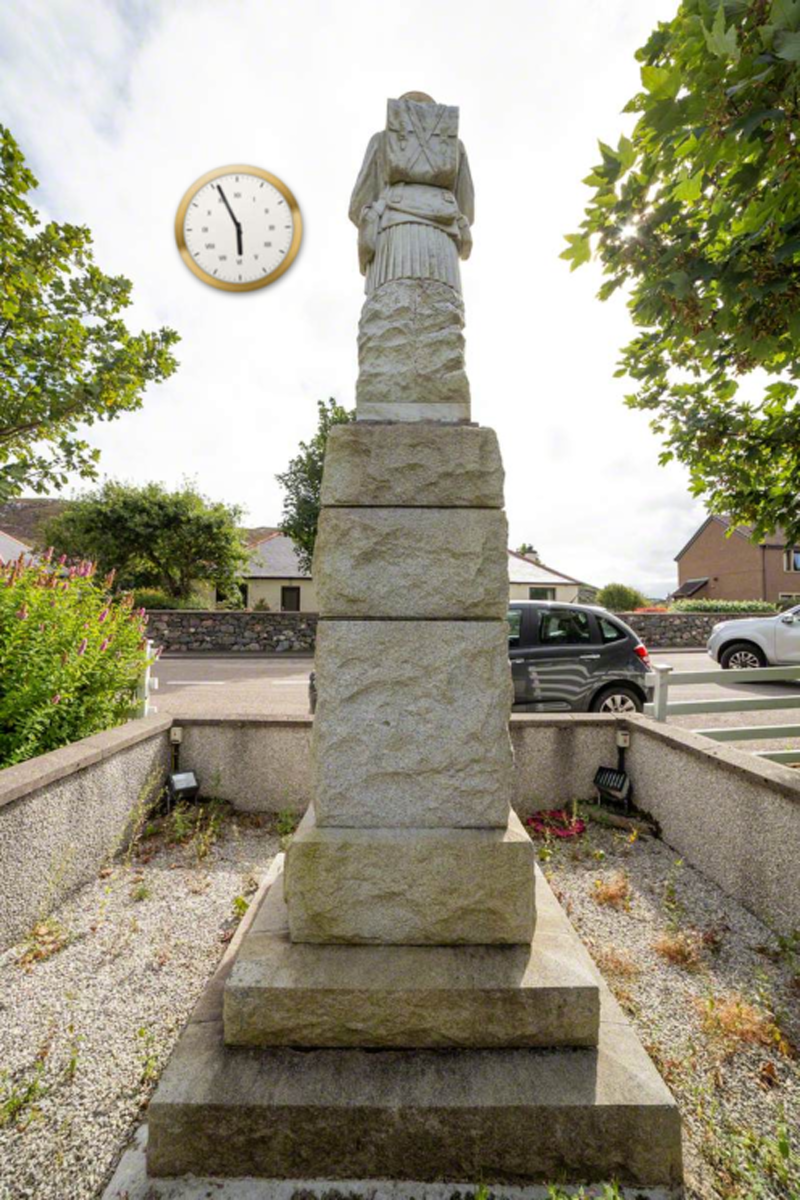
5h56
